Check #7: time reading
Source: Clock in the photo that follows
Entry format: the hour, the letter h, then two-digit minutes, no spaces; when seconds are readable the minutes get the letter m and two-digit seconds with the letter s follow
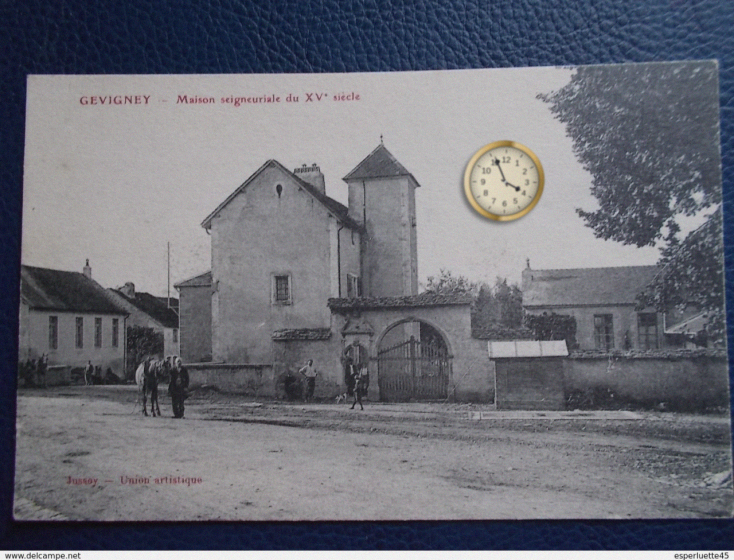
3h56
